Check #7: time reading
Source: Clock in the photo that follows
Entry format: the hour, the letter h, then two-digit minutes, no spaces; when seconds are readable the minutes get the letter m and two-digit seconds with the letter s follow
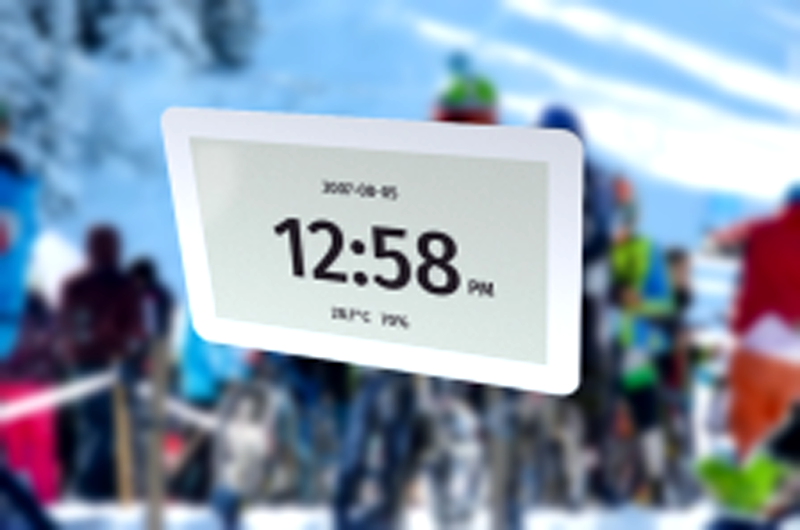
12h58
